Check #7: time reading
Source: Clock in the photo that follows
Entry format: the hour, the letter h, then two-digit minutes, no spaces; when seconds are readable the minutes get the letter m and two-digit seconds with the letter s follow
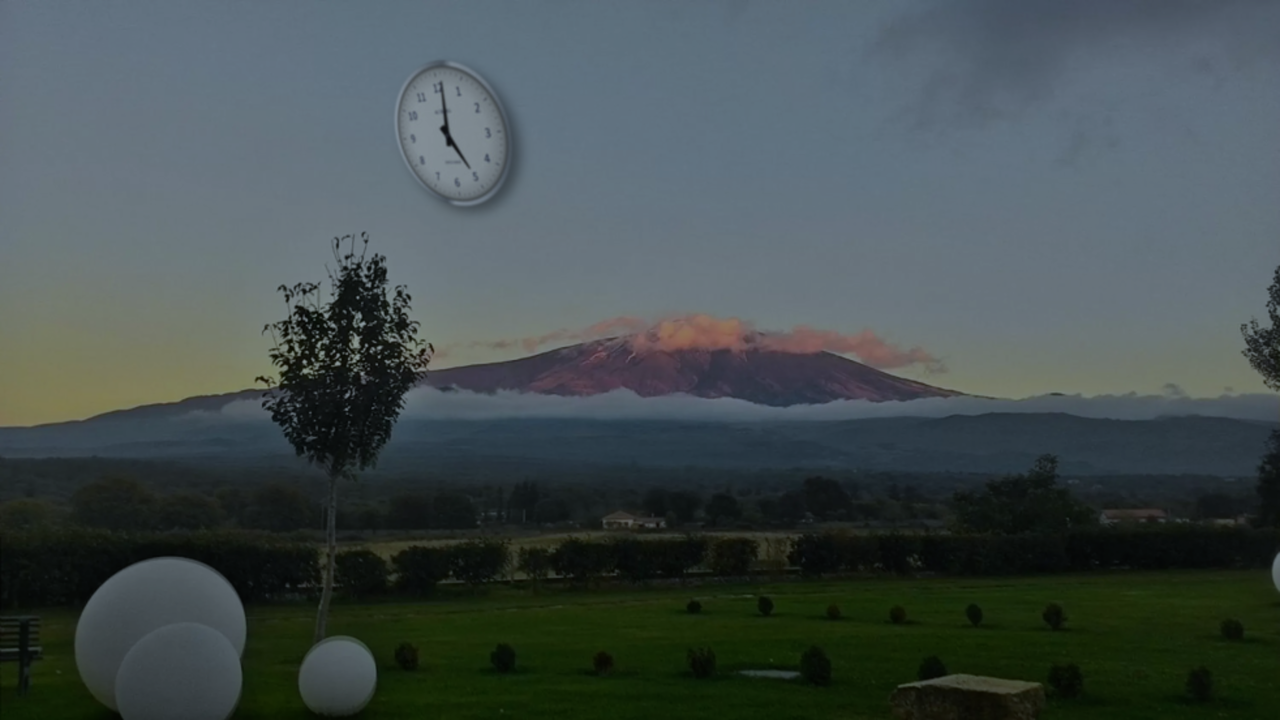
5h01
